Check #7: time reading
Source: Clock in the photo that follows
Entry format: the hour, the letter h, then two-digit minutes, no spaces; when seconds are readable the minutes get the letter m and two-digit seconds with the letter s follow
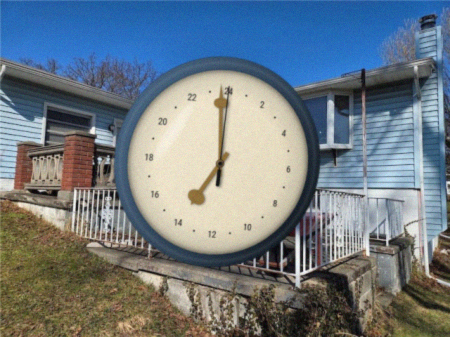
13h59m00s
